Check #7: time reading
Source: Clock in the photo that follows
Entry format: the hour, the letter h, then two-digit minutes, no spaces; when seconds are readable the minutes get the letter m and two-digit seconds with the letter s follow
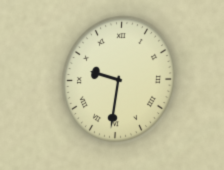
9h31
